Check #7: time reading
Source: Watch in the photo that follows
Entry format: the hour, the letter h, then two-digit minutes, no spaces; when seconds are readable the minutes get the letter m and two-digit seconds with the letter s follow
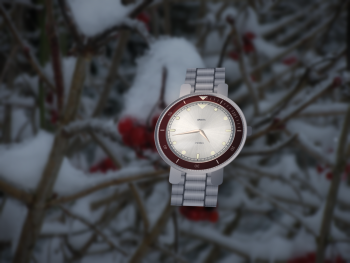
4h43
